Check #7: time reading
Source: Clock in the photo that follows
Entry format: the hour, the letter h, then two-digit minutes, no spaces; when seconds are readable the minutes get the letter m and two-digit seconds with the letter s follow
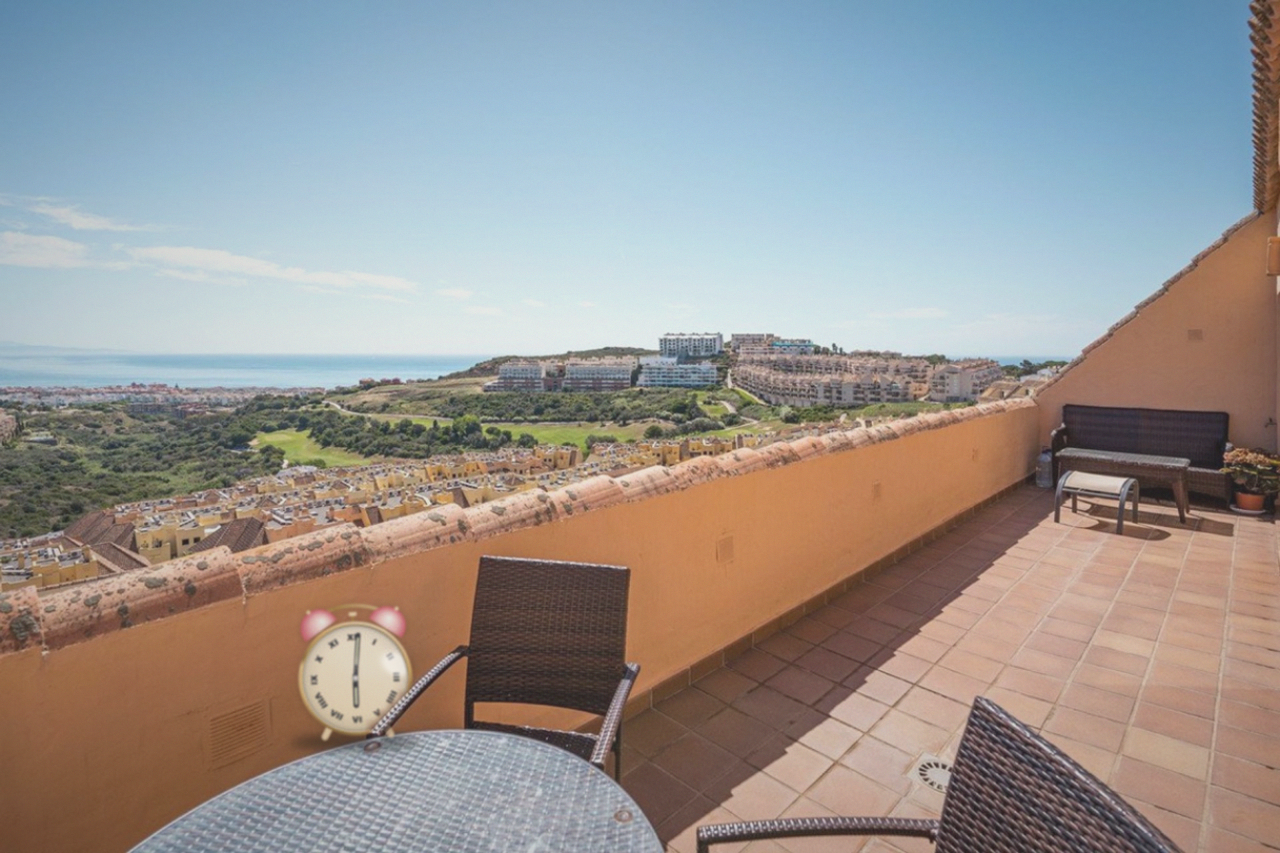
6h01
